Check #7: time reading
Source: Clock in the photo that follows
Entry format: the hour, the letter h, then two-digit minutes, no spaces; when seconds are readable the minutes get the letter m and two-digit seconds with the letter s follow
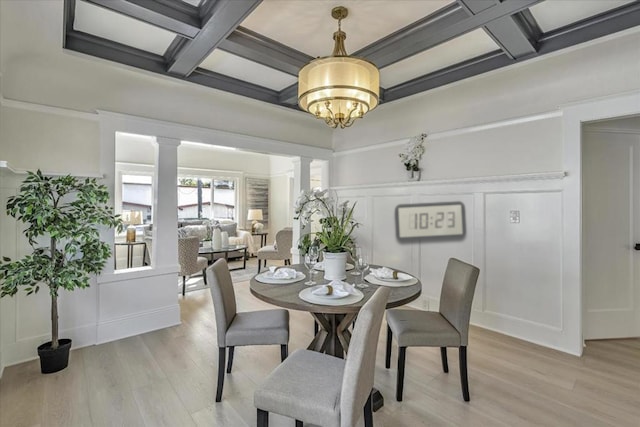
10h23
